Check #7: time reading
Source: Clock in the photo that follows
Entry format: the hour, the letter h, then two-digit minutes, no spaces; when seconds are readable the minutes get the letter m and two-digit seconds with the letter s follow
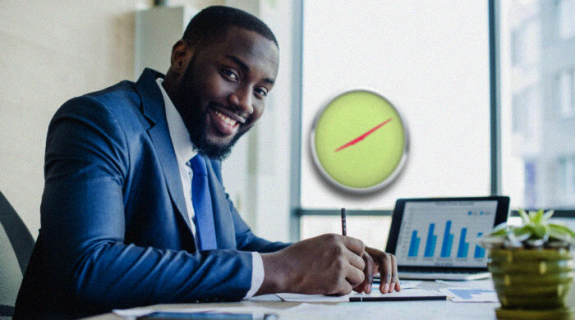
8h10
